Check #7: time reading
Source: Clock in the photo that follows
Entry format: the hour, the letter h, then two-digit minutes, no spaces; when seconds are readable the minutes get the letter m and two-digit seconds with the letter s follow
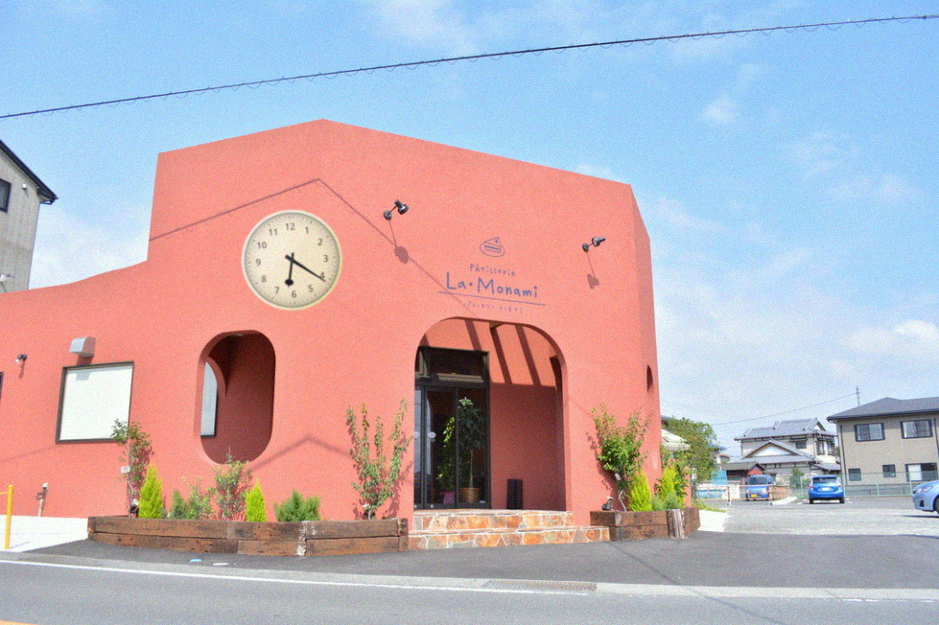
6h21
